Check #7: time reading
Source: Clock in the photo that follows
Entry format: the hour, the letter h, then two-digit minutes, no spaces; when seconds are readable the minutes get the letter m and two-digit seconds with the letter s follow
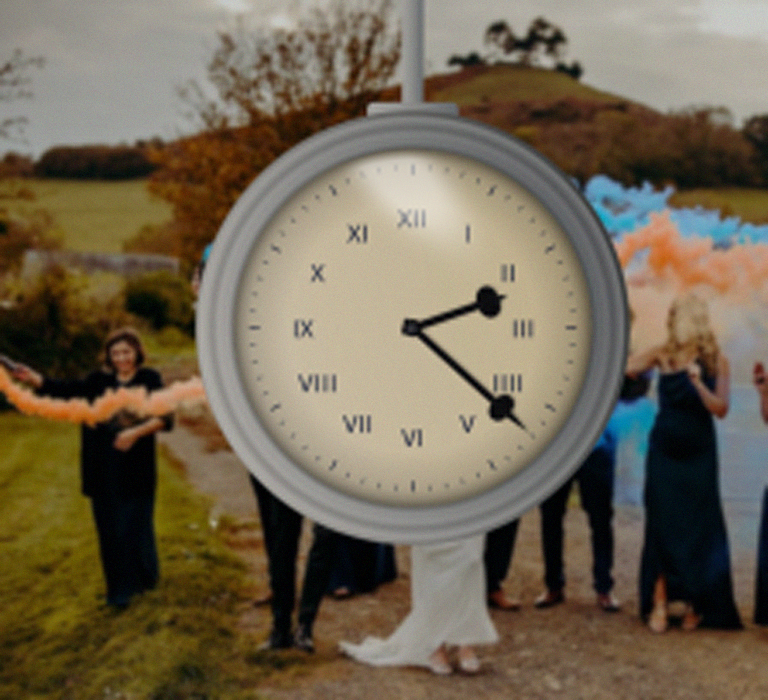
2h22
